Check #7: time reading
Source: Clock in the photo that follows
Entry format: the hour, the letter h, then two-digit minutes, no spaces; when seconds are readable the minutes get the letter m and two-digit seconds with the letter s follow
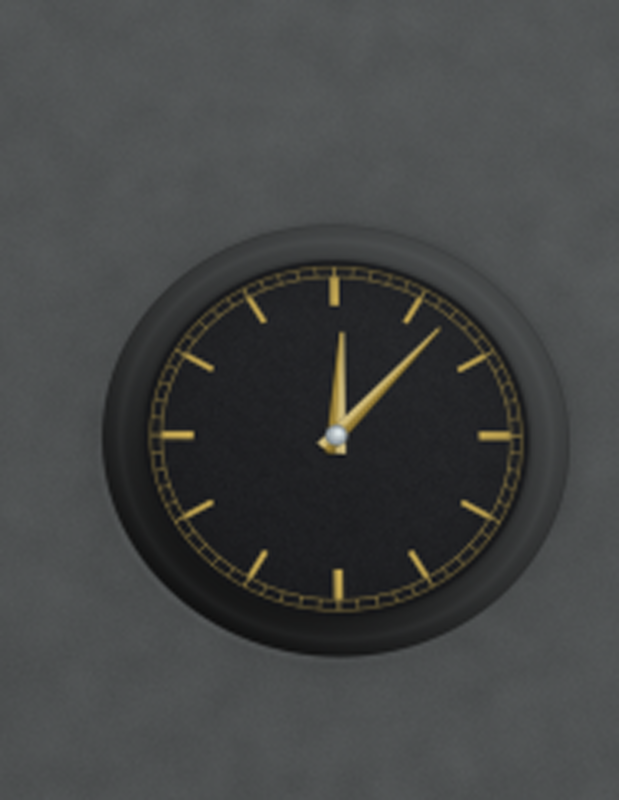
12h07
